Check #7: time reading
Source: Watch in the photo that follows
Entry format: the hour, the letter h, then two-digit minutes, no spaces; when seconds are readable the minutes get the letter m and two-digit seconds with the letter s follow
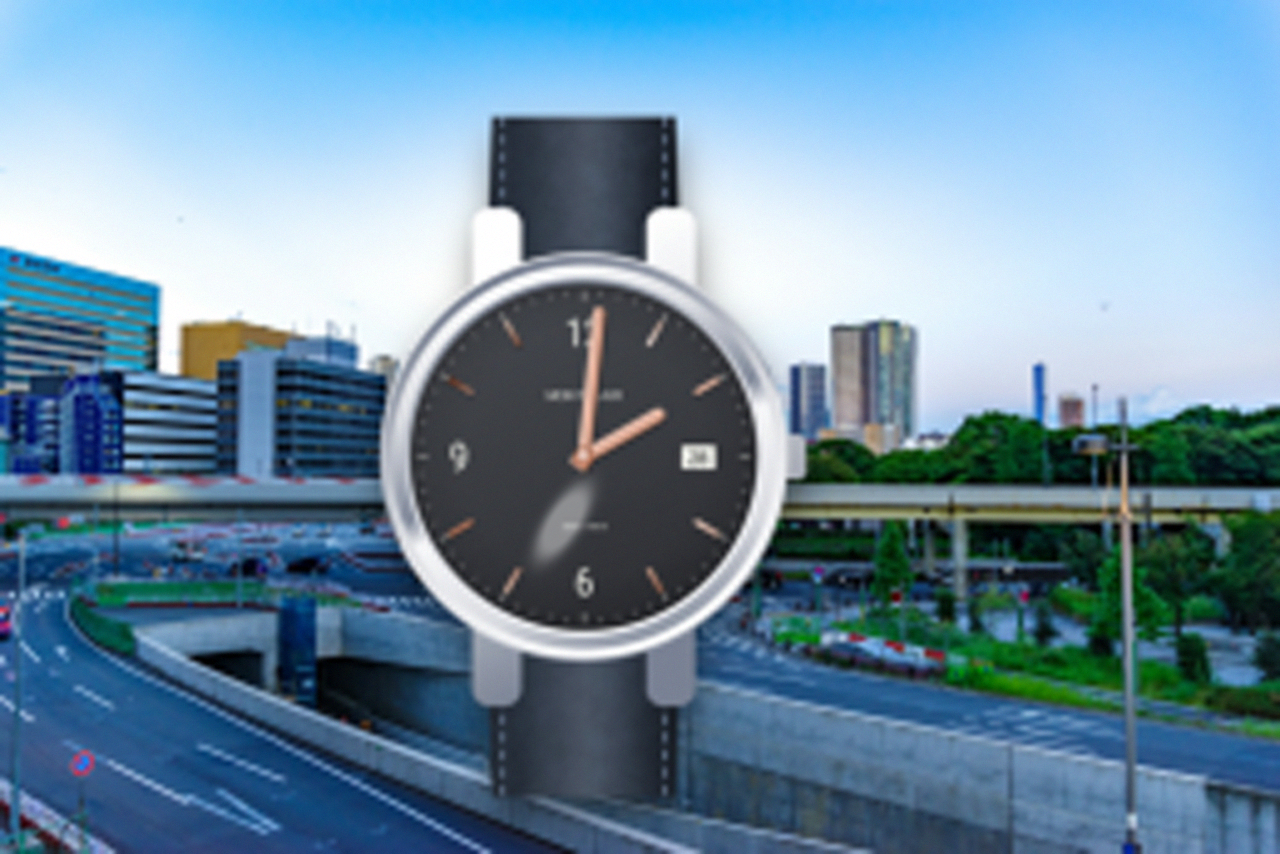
2h01
